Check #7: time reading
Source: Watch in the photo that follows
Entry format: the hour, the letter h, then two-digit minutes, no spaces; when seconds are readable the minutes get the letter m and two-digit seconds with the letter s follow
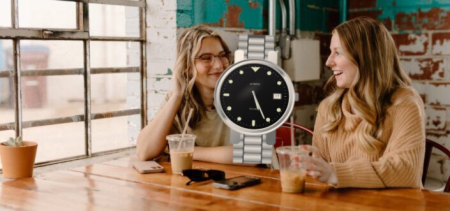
5h26
